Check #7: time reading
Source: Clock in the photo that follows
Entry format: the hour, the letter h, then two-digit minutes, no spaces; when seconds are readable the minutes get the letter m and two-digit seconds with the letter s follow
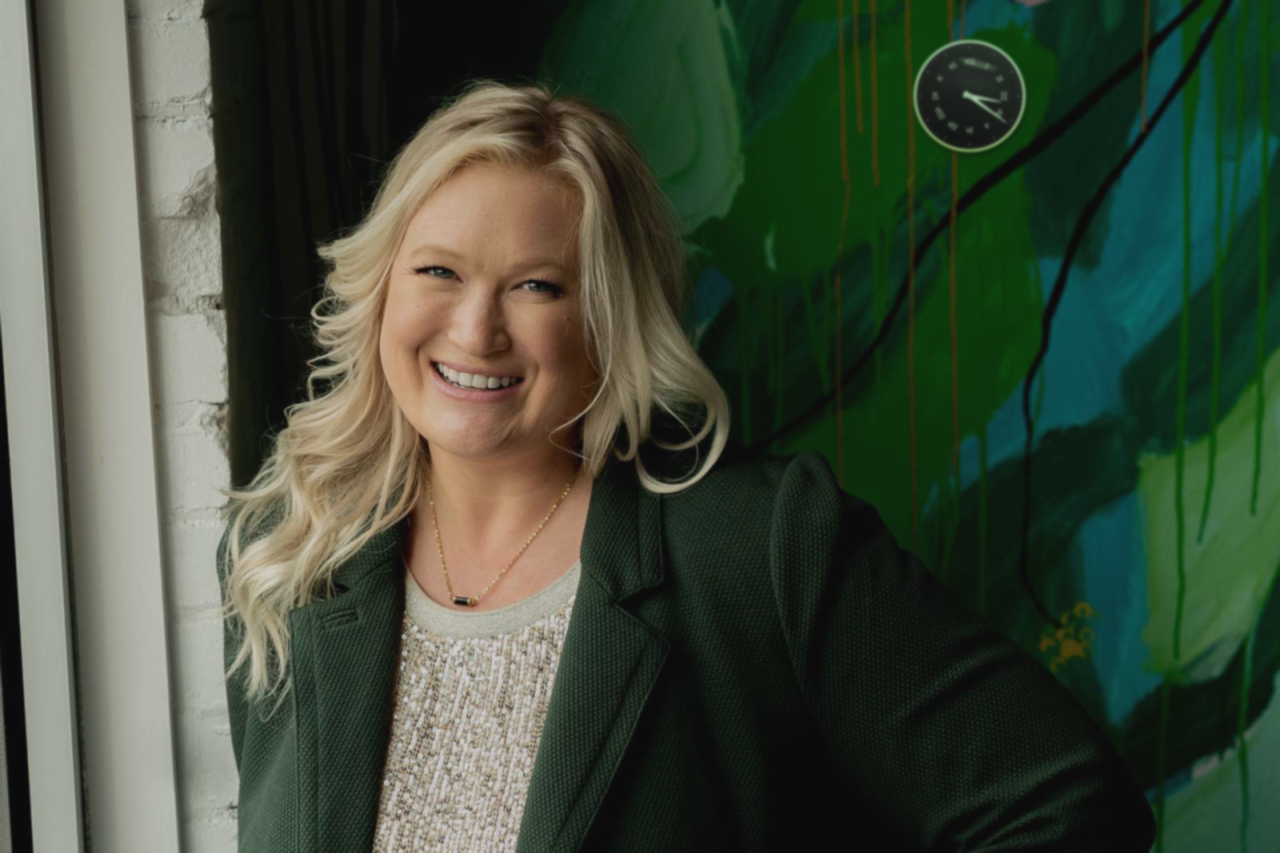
3h21
